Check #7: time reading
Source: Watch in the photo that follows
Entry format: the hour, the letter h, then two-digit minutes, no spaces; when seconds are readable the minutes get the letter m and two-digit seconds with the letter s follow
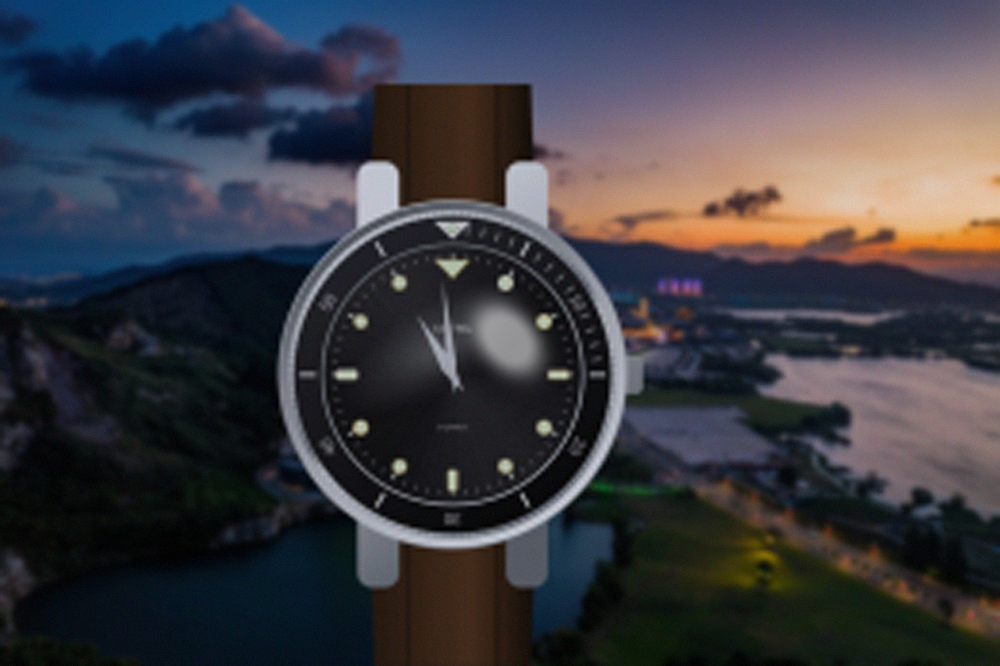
10h59
